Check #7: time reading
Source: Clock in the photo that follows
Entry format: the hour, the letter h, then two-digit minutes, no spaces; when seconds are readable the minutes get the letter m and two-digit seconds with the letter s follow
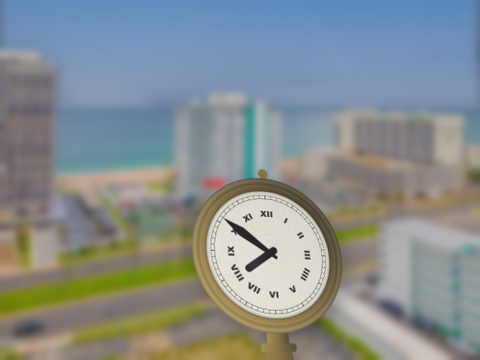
7h51
